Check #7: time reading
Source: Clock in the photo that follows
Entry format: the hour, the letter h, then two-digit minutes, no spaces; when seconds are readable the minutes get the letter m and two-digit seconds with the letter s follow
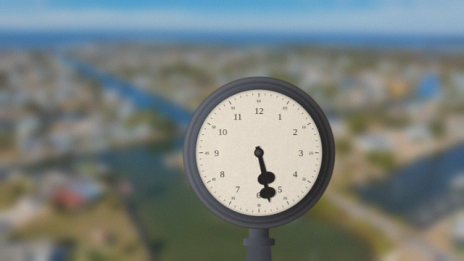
5h28
